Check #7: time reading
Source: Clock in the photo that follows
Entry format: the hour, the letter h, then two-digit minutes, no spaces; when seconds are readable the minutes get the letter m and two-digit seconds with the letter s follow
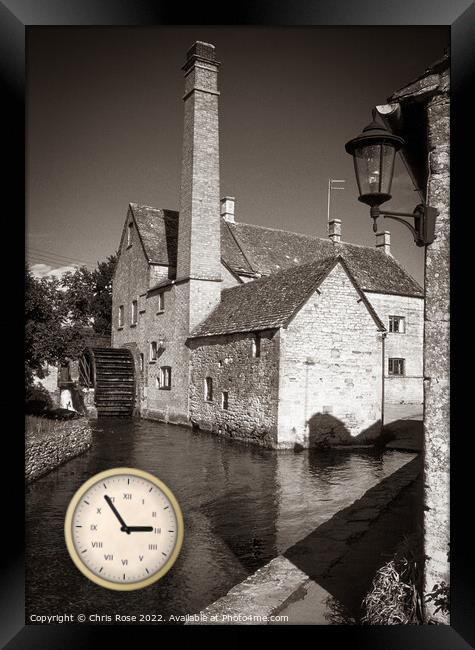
2h54
